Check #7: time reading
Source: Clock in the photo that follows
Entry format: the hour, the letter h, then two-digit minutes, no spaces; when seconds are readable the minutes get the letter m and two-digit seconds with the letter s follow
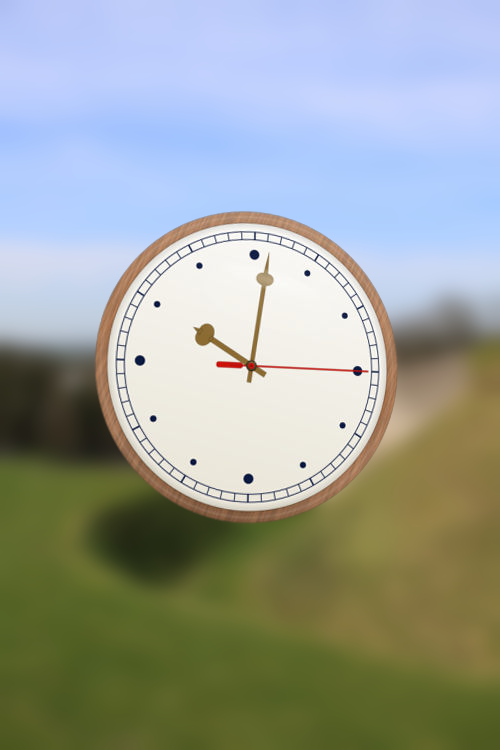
10h01m15s
